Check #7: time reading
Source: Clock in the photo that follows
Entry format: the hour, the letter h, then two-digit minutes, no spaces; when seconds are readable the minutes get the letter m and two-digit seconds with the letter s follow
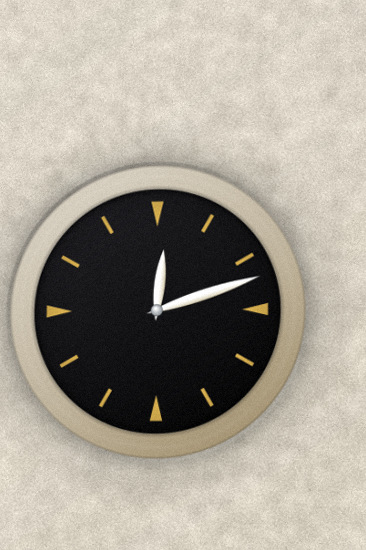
12h12
